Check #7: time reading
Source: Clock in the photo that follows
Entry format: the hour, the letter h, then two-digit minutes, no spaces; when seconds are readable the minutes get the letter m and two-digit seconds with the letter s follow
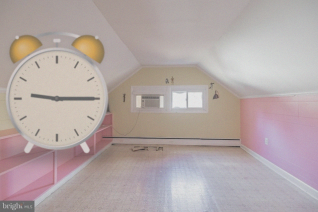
9h15
